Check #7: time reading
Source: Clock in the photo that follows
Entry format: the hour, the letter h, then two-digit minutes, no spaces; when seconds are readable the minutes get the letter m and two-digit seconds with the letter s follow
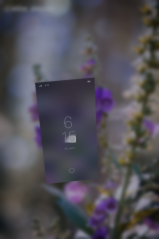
6h15
